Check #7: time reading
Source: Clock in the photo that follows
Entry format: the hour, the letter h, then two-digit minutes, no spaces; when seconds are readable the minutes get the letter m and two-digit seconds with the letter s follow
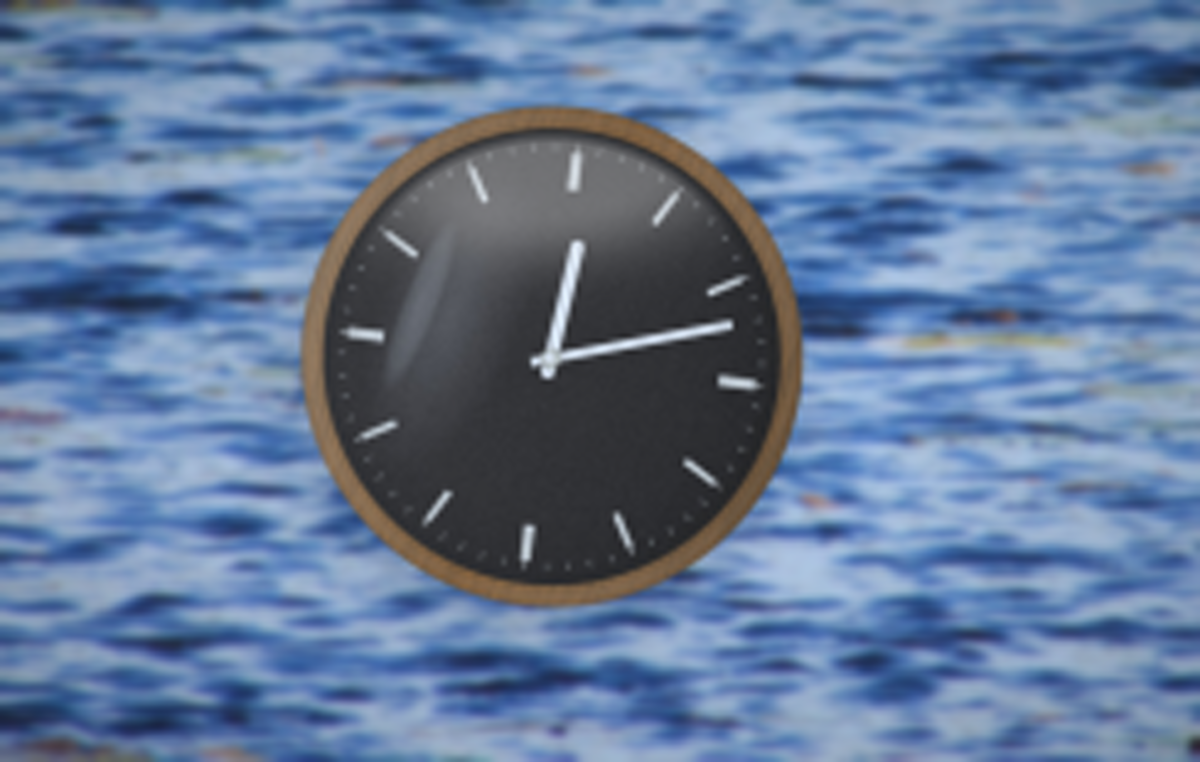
12h12
